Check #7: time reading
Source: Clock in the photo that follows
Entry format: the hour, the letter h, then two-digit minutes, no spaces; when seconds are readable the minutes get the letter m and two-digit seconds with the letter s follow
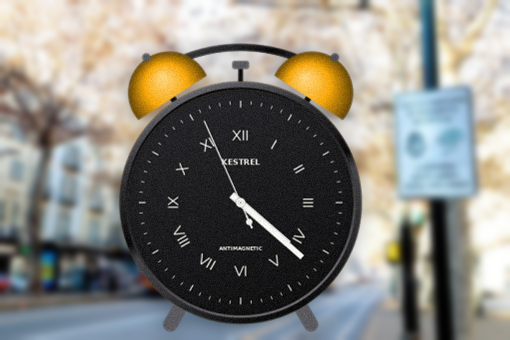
4h21m56s
